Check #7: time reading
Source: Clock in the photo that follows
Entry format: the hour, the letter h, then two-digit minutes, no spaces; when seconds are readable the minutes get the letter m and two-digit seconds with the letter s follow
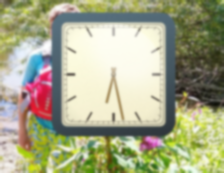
6h28
